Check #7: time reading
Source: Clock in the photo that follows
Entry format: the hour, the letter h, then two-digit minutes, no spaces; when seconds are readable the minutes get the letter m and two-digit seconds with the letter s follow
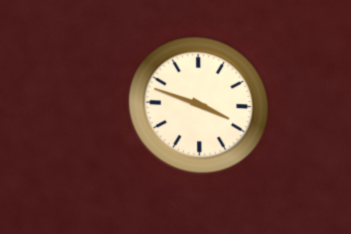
3h48
